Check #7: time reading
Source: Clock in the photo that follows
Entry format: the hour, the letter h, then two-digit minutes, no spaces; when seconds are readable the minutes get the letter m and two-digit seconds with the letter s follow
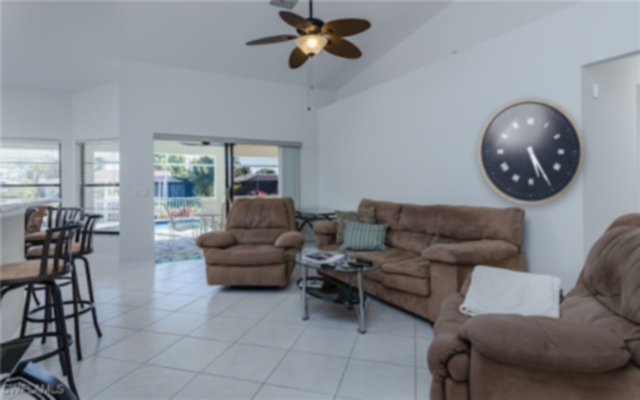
5h25
